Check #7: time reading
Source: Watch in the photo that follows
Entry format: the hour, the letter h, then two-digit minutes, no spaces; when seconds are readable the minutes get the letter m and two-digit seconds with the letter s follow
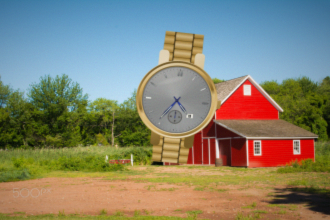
4h36
